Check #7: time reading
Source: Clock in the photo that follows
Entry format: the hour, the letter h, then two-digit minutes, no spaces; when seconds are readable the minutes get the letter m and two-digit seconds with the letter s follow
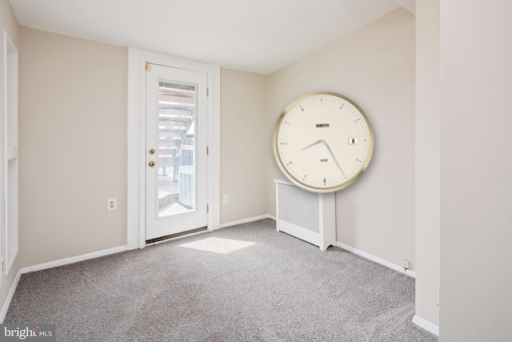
8h25
